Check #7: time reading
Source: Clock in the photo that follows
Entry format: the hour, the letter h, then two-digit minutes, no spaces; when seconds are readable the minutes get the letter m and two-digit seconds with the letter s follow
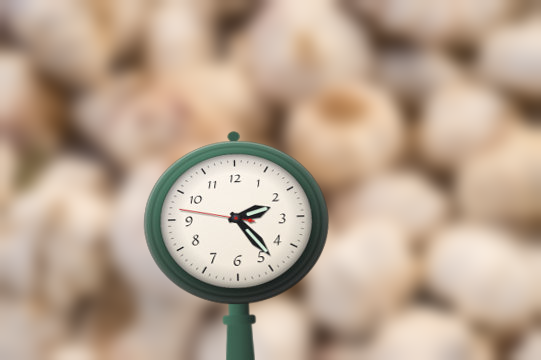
2h23m47s
